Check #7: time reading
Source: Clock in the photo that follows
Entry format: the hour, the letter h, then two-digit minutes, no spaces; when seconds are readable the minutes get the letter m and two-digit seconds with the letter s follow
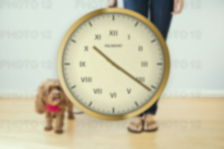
10h21
